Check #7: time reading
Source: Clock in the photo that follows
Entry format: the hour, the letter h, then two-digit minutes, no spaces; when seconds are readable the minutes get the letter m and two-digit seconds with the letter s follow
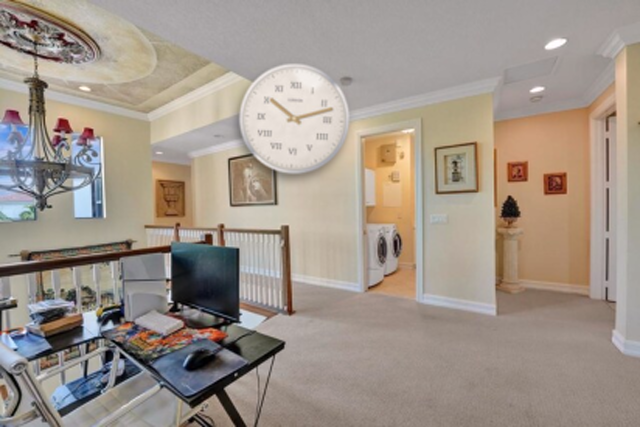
10h12
